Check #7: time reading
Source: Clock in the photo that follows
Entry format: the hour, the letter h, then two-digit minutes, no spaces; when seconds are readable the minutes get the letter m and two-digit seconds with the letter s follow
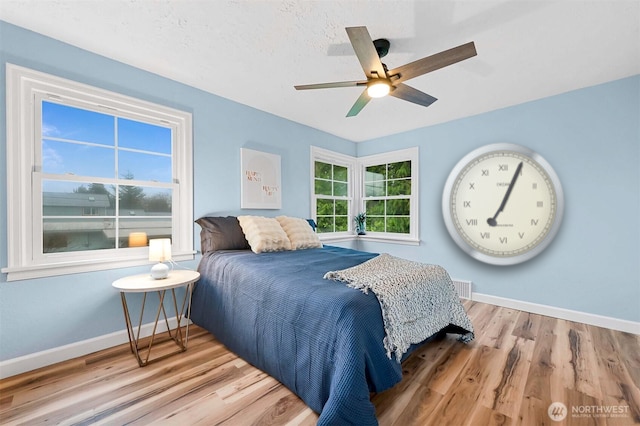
7h04
